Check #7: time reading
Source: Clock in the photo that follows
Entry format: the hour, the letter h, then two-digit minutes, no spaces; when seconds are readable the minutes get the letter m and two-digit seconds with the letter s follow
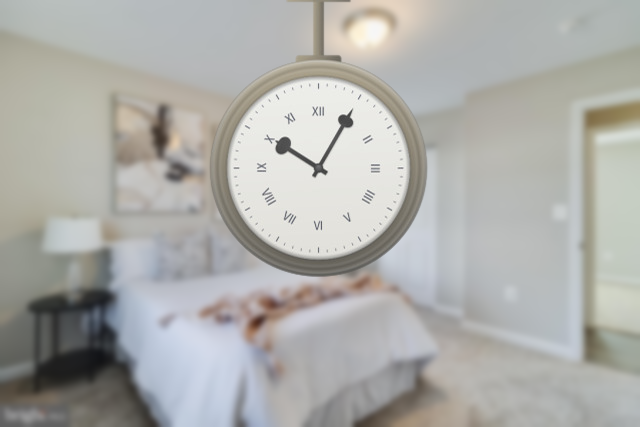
10h05
